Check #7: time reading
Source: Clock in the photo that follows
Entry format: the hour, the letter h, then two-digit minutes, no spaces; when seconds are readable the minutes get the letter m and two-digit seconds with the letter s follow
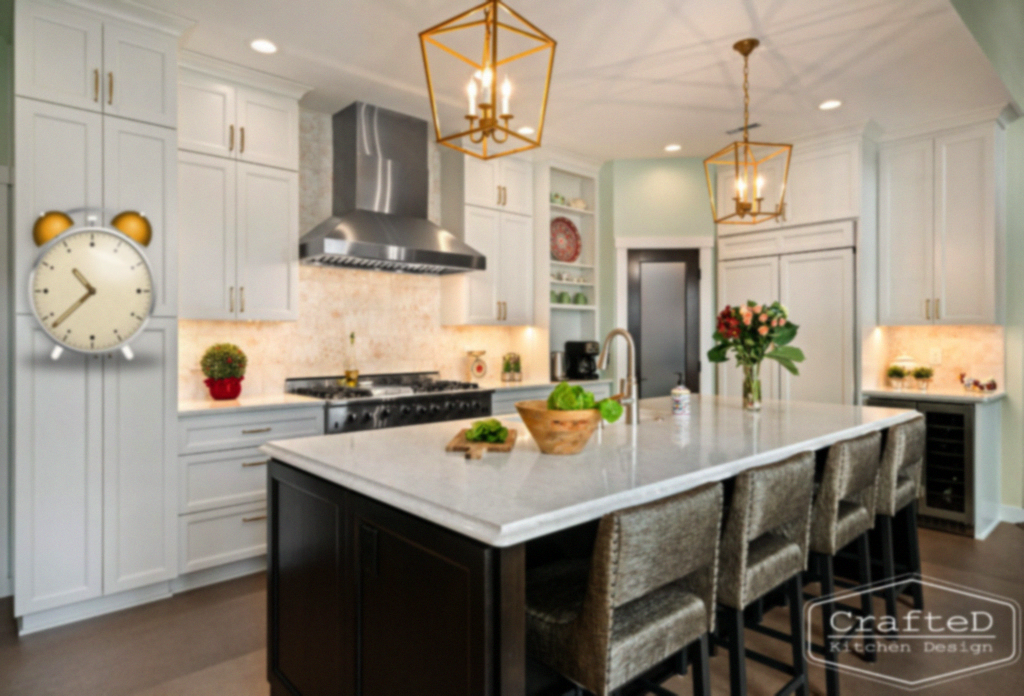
10h38
